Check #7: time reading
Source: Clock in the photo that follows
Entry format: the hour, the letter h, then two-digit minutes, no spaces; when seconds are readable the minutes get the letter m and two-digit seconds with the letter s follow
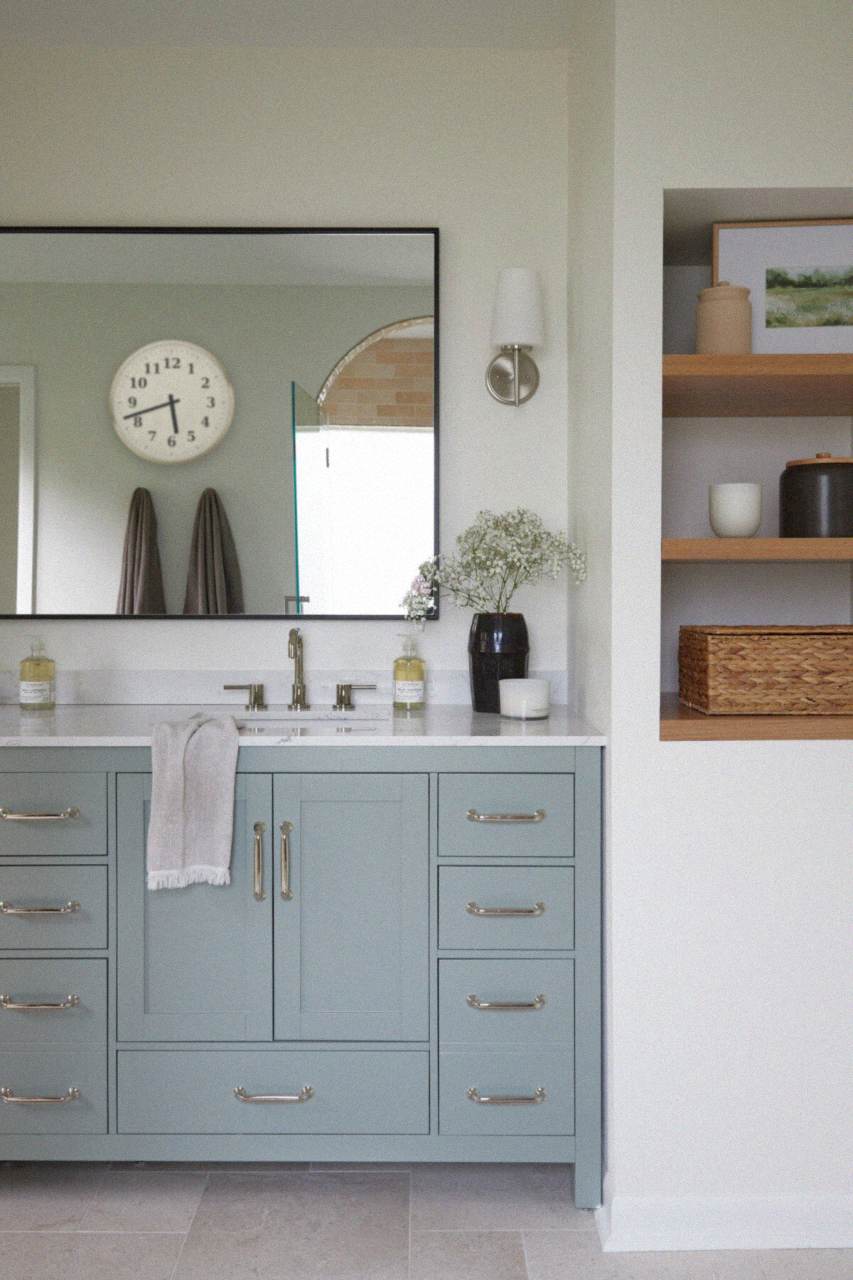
5h42
